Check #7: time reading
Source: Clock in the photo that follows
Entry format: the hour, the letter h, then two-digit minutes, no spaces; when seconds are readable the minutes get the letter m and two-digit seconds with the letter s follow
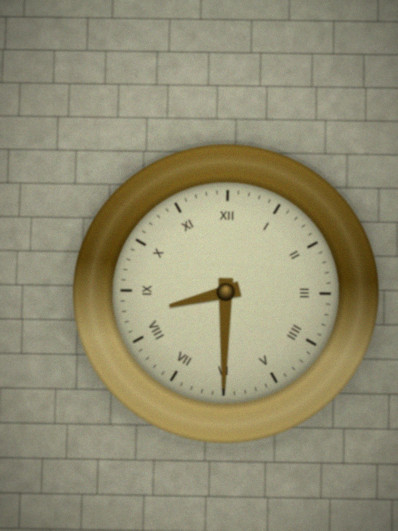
8h30
